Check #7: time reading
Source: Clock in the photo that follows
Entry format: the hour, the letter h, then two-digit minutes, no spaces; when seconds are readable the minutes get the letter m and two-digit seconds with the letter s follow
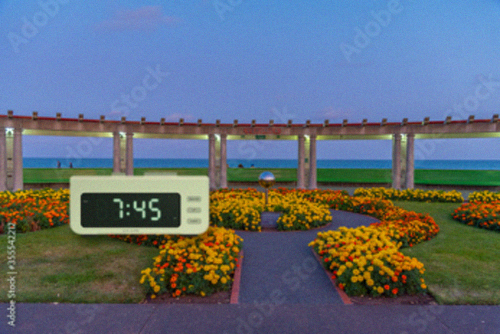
7h45
